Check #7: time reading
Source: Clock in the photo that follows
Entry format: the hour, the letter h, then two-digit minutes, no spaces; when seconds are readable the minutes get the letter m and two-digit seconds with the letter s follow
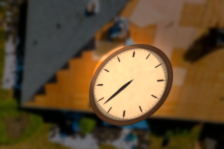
7h38
